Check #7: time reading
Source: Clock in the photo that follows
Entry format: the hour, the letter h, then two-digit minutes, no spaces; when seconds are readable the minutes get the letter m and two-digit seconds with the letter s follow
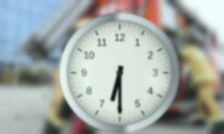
6h30
